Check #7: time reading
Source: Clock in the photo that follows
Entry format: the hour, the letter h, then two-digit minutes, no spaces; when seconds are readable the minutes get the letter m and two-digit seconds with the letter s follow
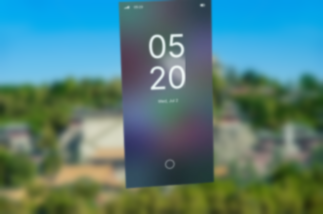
5h20
